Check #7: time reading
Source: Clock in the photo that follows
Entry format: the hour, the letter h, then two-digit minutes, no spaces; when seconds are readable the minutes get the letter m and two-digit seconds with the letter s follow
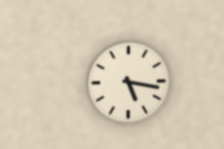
5h17
